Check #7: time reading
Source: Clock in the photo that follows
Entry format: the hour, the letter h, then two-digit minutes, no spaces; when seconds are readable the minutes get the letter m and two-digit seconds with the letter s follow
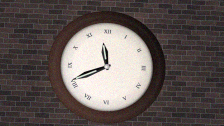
11h41
